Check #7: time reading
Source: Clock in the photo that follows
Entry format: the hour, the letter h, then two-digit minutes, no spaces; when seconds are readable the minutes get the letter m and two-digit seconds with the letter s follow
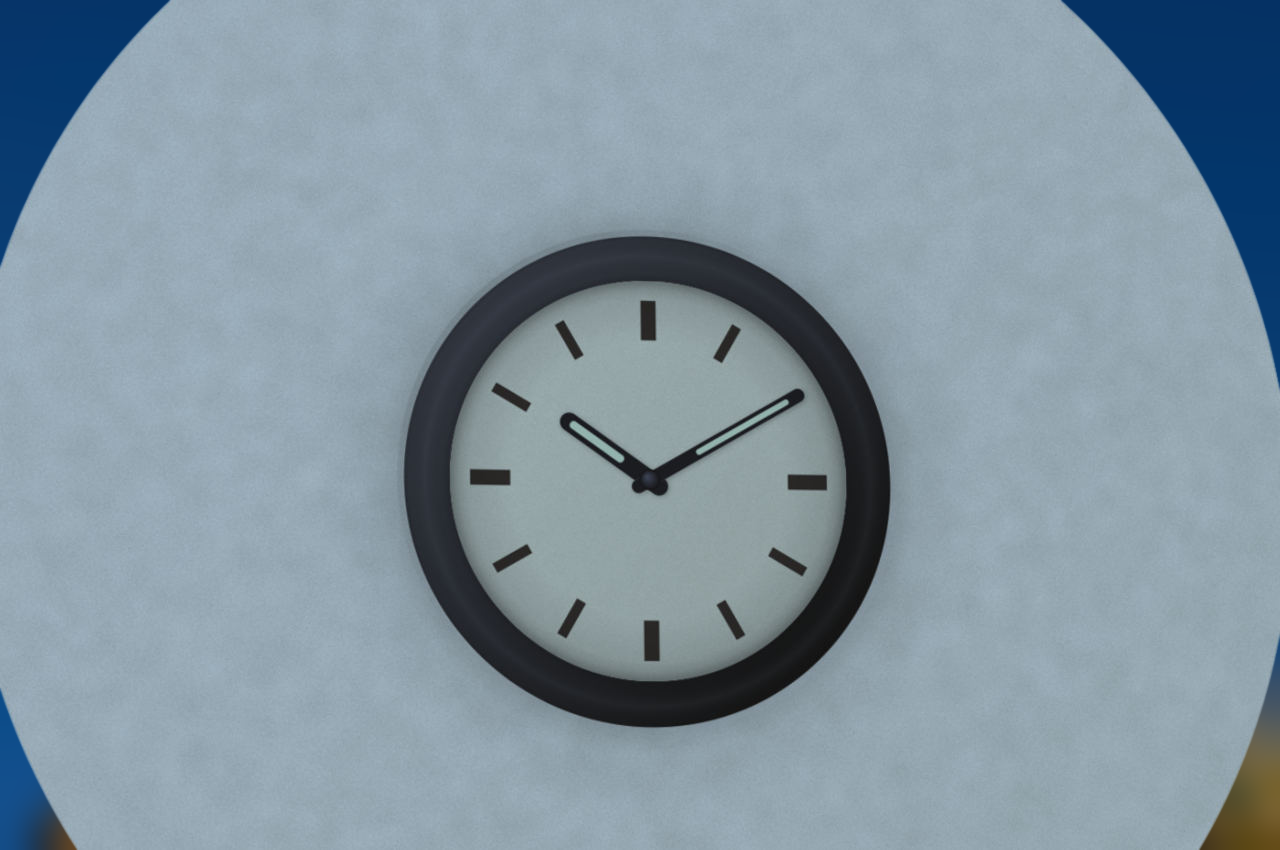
10h10
